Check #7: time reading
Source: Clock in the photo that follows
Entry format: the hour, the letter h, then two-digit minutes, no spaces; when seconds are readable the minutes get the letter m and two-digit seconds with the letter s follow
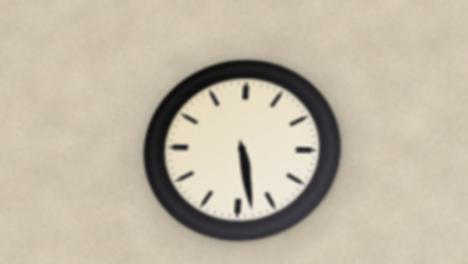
5h28
